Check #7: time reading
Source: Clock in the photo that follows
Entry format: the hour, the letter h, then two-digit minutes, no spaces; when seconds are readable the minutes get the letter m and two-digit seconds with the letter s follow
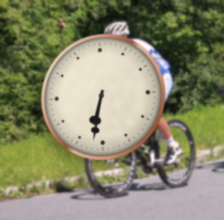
6h32
